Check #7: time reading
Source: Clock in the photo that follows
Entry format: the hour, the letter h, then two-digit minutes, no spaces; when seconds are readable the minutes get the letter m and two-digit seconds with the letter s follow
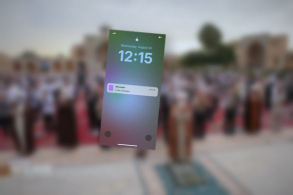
12h15
